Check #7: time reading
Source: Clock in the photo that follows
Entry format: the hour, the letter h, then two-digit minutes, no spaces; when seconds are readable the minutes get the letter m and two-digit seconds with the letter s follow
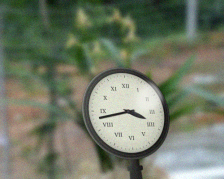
3h43
